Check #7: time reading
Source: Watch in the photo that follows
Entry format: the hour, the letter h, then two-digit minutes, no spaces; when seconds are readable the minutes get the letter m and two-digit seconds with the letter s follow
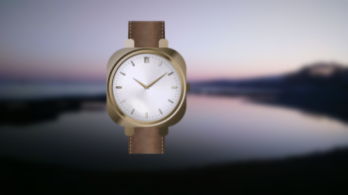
10h09
